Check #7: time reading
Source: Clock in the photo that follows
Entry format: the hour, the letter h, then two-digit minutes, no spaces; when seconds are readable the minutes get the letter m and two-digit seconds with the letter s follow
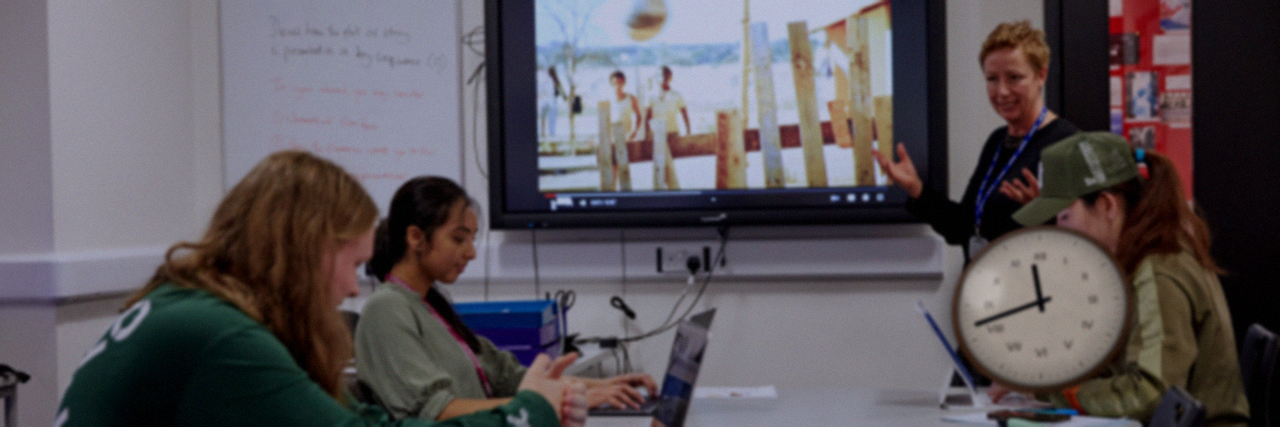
11h42
